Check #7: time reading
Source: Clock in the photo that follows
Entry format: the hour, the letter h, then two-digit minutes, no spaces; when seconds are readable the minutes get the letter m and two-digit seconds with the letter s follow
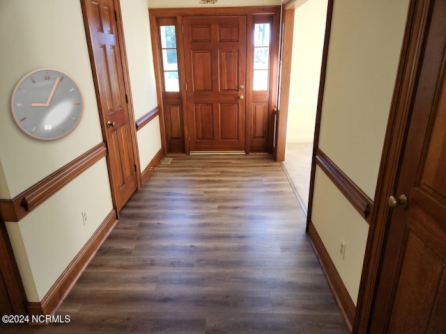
9h04
